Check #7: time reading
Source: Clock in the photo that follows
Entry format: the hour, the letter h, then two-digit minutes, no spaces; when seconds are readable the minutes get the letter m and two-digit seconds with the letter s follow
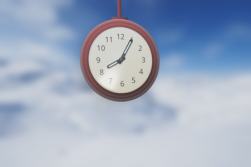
8h05
